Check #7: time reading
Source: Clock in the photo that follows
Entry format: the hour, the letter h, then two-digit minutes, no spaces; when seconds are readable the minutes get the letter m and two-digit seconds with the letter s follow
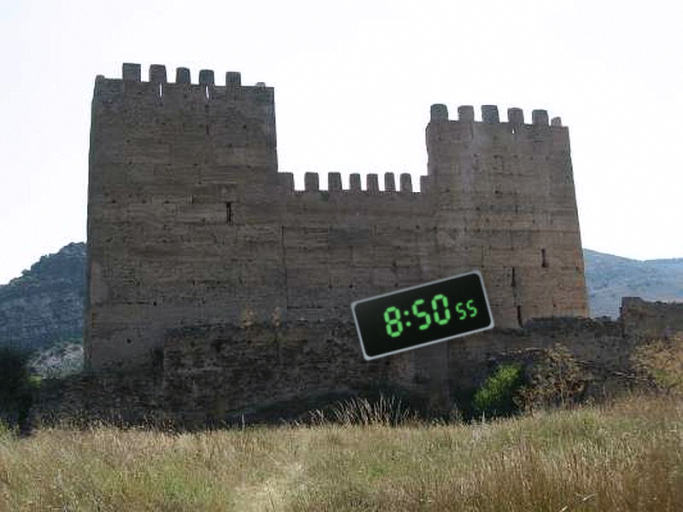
8h50m55s
